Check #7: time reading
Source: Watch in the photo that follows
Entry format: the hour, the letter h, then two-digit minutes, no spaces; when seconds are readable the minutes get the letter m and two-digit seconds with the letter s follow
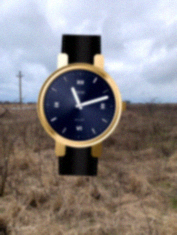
11h12
